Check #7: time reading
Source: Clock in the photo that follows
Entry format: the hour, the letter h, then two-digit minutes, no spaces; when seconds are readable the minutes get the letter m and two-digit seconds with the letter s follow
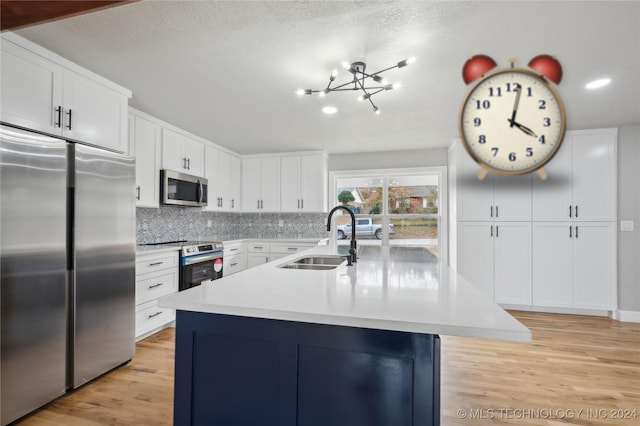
4h02
